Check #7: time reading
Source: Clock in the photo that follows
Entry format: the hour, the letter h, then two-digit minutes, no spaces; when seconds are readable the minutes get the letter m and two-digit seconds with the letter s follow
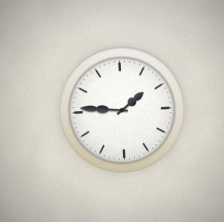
1h46
